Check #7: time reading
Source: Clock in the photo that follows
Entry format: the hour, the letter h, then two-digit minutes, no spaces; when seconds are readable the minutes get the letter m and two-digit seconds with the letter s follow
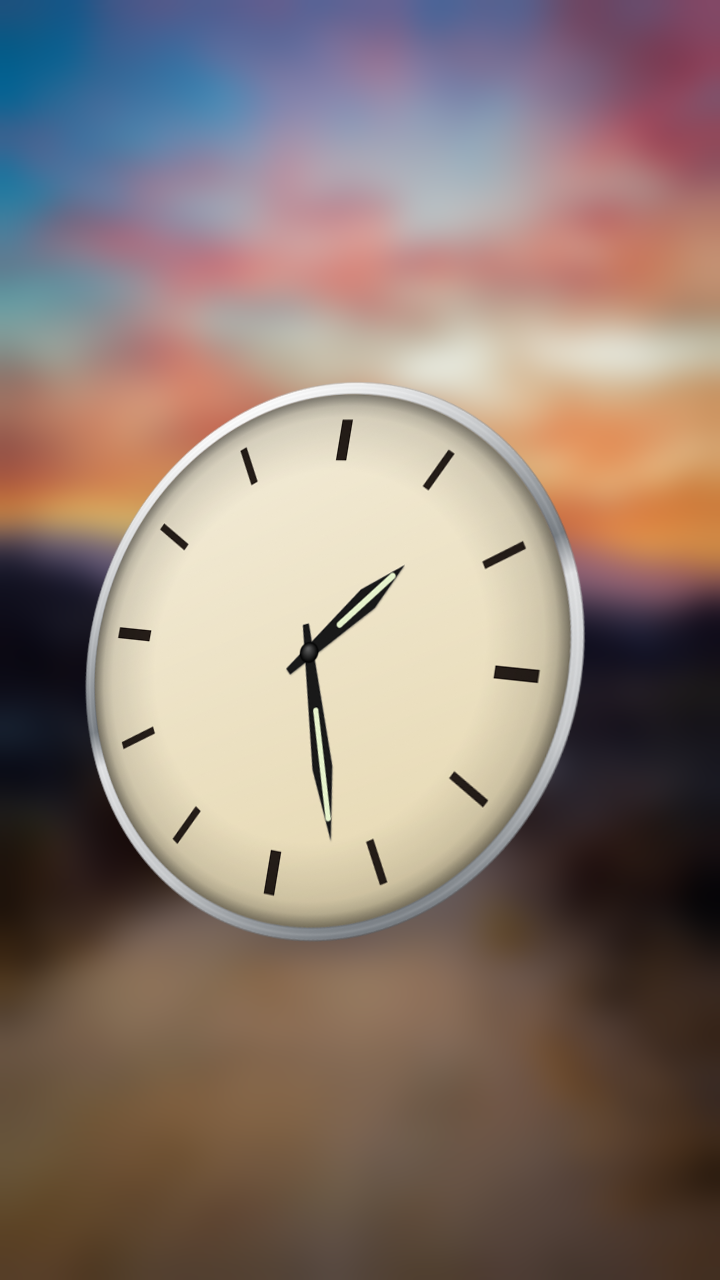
1h27
